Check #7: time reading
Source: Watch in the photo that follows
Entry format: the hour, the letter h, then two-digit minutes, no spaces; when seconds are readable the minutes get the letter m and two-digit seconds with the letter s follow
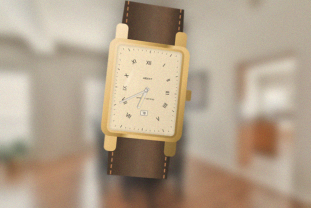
6h40
